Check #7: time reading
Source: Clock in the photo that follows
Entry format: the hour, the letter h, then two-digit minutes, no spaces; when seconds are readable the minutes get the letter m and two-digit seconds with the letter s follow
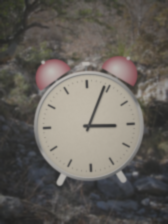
3h04
